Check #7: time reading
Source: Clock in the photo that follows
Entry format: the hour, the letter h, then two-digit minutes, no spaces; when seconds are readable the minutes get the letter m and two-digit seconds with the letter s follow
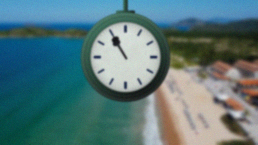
10h55
